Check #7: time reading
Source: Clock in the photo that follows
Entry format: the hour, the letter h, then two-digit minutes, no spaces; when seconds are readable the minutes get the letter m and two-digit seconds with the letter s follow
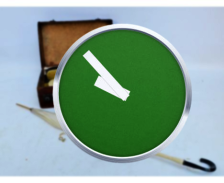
9h53
